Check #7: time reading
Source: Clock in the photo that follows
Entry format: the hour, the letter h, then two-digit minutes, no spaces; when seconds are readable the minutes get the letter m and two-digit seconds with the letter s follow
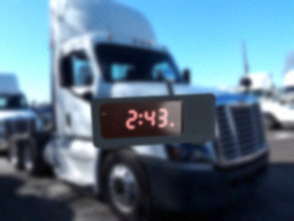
2h43
